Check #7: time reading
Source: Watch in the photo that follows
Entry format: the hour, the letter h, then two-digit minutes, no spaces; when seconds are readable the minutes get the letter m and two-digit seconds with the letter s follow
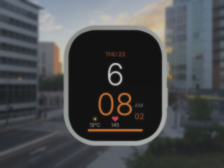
6h08
